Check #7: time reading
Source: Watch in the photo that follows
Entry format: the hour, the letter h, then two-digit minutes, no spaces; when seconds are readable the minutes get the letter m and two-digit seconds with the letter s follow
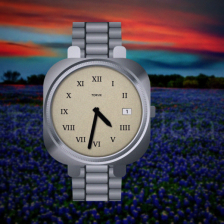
4h32
